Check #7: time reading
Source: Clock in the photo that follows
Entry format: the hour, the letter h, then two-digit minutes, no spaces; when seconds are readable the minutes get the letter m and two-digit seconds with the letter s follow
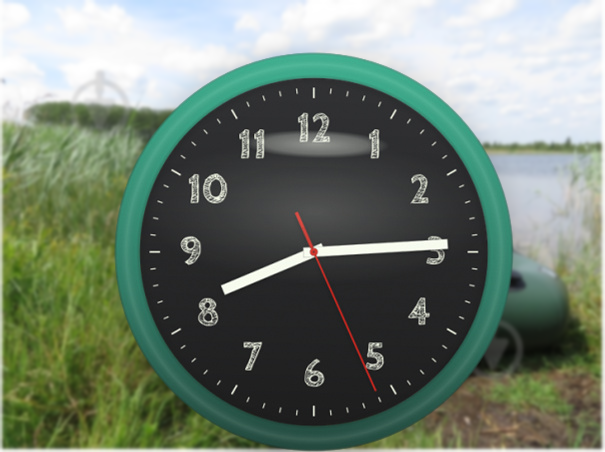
8h14m26s
